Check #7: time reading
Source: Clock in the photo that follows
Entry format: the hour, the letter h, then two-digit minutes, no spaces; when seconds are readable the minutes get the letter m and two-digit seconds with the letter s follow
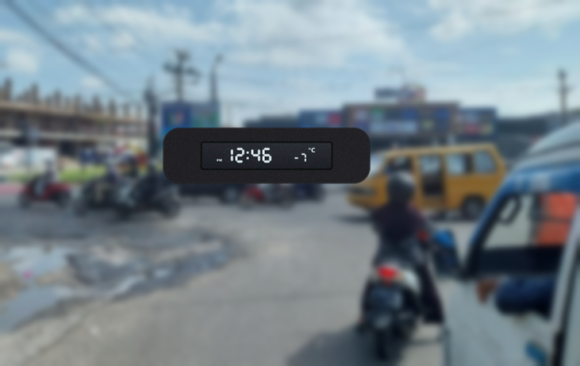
12h46
